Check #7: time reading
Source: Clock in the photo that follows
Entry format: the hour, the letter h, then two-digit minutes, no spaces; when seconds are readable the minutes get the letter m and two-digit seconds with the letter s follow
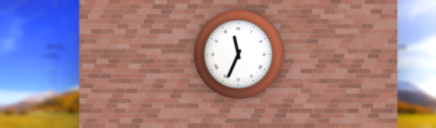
11h34
